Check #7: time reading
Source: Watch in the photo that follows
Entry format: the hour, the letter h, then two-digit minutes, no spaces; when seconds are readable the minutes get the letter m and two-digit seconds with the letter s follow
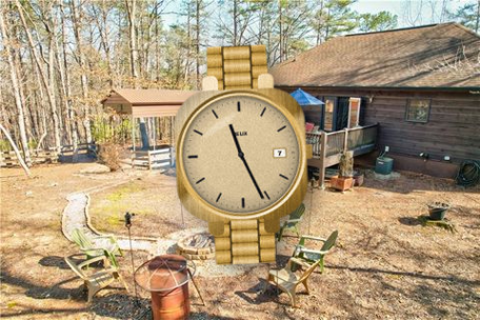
11h26
